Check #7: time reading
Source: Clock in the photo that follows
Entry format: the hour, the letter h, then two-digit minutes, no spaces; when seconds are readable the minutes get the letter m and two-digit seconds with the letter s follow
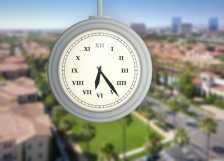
6h24
